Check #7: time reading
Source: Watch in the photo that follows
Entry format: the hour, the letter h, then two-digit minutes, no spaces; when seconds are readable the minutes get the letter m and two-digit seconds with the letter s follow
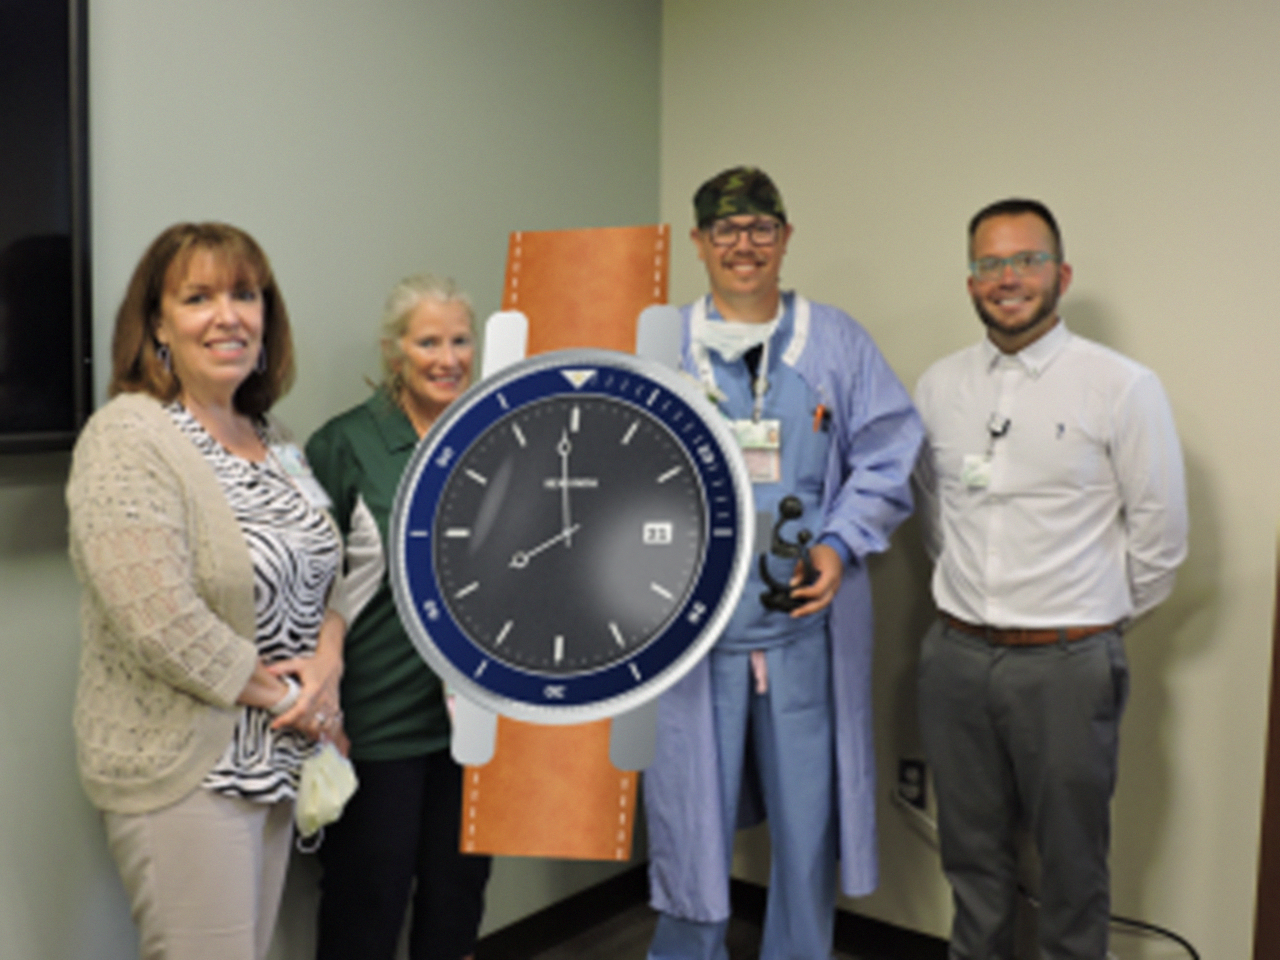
7h59
